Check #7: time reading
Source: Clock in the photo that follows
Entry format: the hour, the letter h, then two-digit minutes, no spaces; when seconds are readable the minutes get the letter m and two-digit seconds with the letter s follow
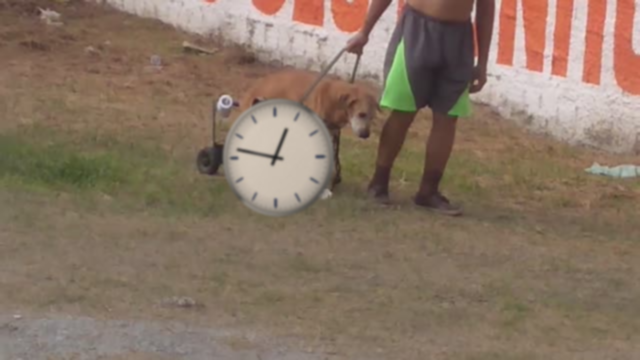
12h47
